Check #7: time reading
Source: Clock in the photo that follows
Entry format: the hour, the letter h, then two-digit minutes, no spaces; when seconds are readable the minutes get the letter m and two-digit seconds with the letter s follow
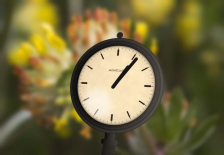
1h06
